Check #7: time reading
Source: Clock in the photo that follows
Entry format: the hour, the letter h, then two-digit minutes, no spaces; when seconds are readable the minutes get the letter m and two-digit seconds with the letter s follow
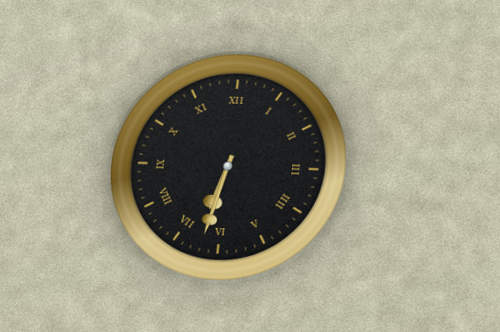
6h32
